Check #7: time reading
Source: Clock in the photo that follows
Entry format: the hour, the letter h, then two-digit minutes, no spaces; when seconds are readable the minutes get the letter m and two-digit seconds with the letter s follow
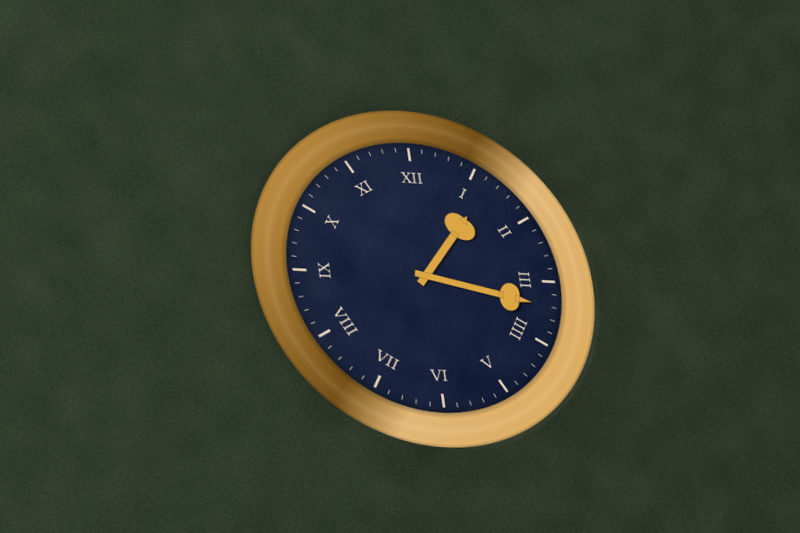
1h17
